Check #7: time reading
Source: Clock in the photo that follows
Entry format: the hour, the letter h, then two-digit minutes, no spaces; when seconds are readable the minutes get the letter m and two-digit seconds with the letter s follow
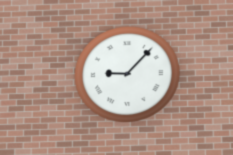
9h07
